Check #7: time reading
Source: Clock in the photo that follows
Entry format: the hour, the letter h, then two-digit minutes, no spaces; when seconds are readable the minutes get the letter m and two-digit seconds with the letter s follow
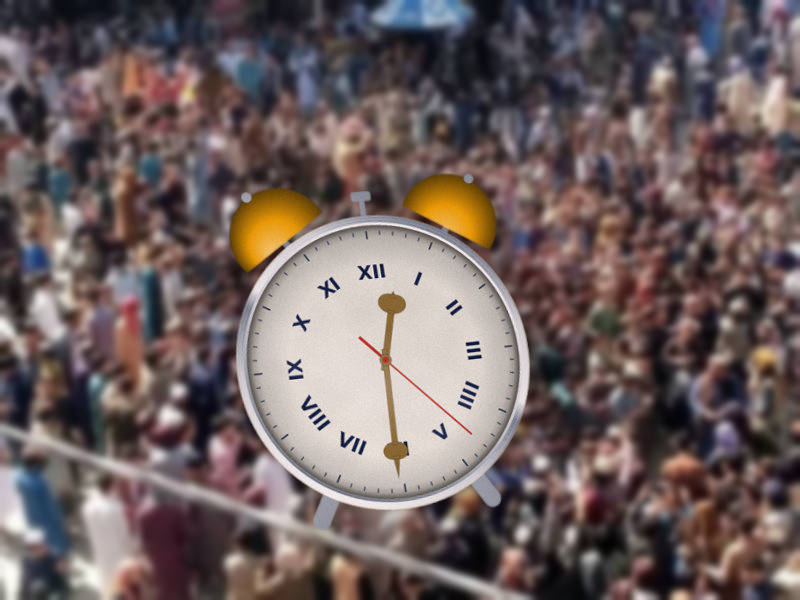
12h30m23s
